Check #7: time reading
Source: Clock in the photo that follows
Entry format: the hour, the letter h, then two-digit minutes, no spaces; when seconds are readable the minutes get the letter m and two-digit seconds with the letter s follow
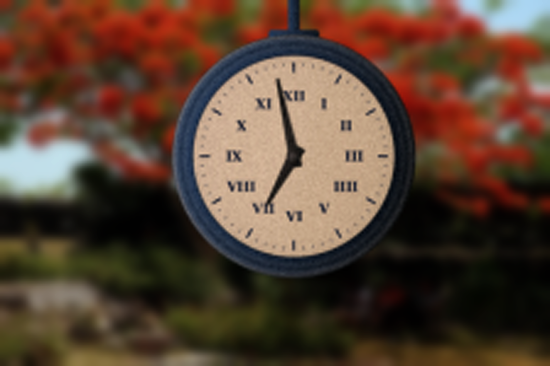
6h58
